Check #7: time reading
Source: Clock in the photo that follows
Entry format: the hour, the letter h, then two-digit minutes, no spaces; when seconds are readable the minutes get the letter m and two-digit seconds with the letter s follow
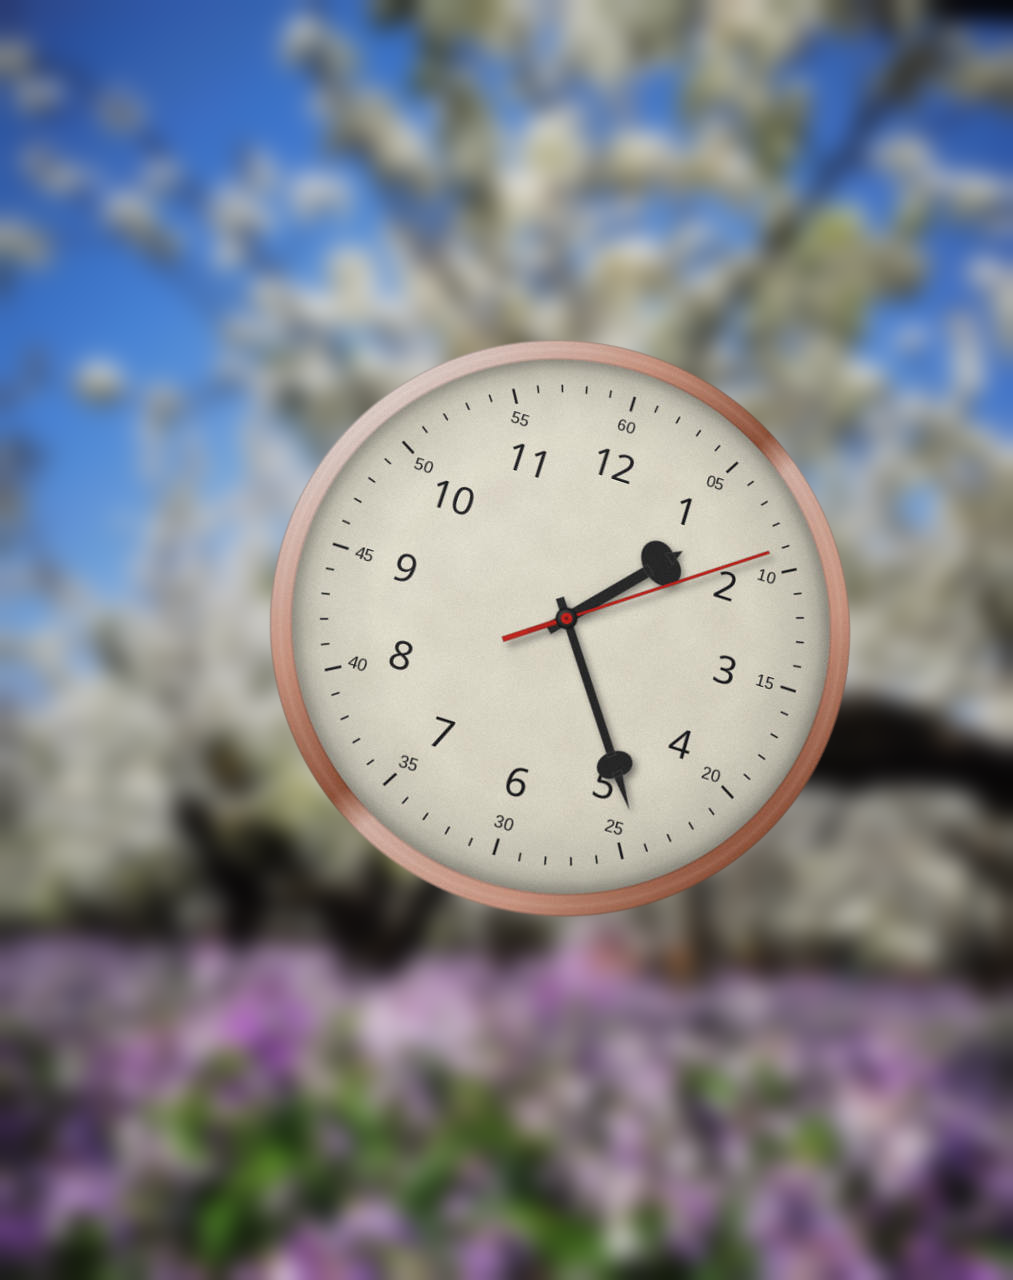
1h24m09s
